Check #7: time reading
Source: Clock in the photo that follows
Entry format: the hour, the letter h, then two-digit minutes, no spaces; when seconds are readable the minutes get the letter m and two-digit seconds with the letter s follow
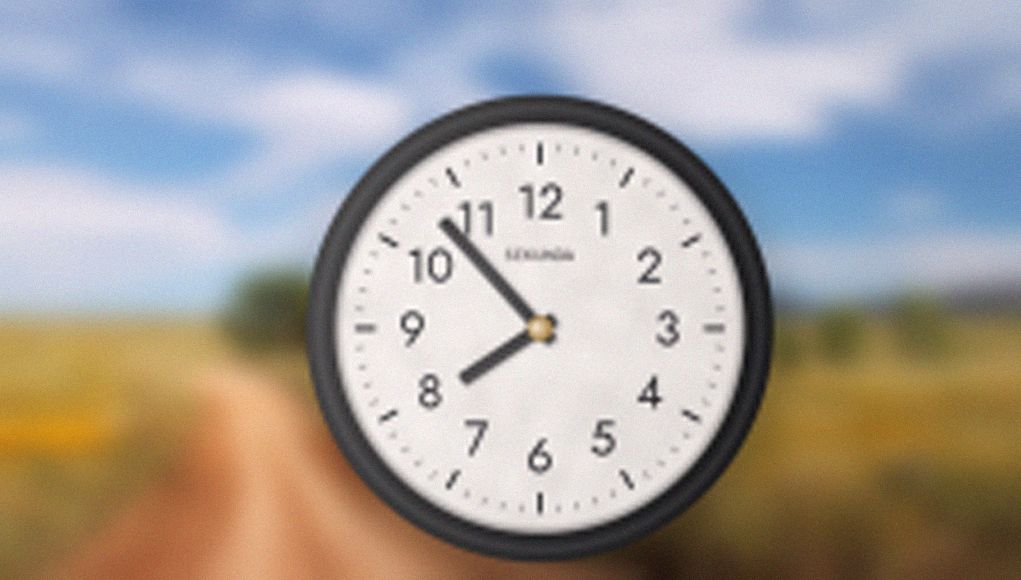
7h53
